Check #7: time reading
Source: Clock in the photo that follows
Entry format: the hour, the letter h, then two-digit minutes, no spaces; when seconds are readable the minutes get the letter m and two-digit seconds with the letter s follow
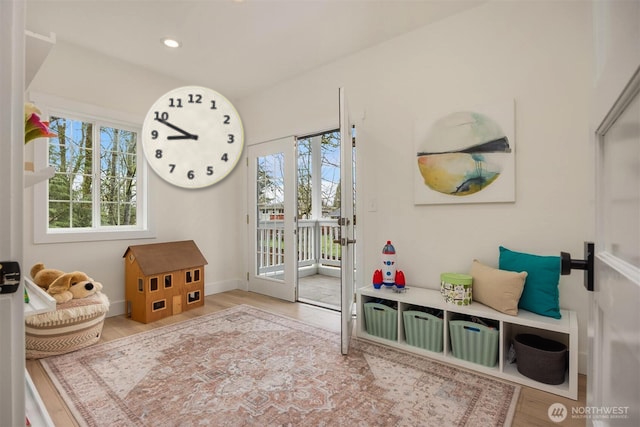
8h49
